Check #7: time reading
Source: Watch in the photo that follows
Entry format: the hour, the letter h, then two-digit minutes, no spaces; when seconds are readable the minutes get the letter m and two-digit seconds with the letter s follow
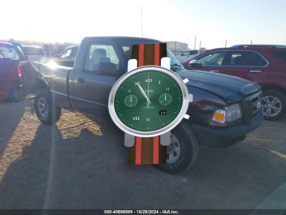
10h55
